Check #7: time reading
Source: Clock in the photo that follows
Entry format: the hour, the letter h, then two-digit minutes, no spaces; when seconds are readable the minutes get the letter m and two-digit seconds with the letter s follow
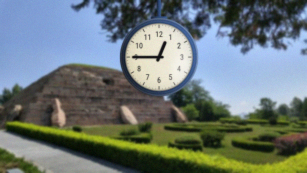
12h45
